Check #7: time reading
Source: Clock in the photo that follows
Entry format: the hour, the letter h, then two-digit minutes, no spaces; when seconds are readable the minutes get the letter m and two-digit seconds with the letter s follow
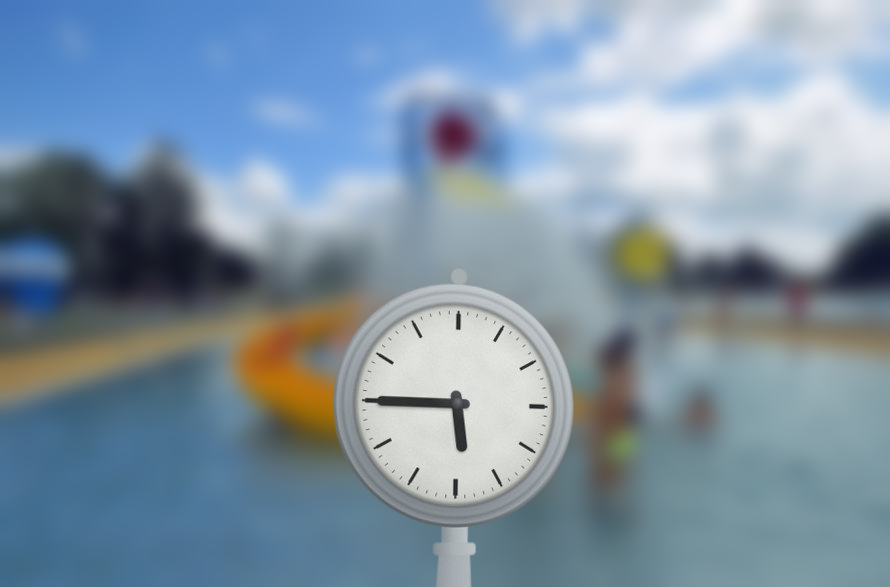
5h45
